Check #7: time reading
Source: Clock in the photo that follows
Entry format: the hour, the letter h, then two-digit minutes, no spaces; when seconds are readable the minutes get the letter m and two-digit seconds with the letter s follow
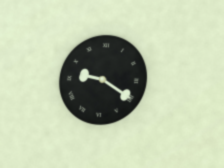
9h20
